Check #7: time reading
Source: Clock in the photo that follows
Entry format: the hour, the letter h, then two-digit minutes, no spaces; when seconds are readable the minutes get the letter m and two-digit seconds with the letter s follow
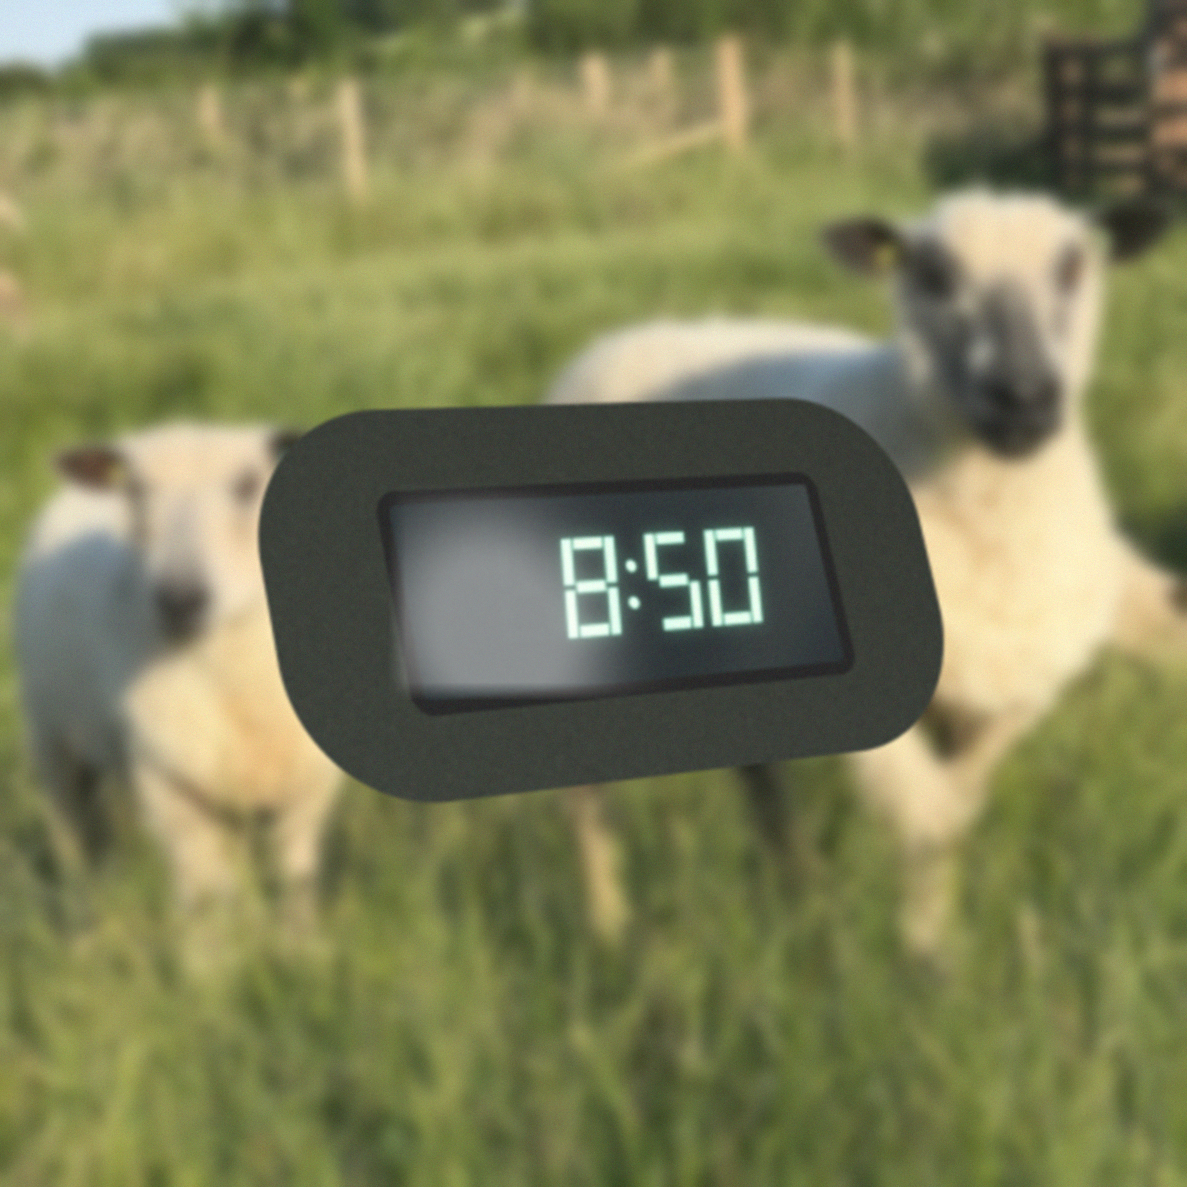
8h50
